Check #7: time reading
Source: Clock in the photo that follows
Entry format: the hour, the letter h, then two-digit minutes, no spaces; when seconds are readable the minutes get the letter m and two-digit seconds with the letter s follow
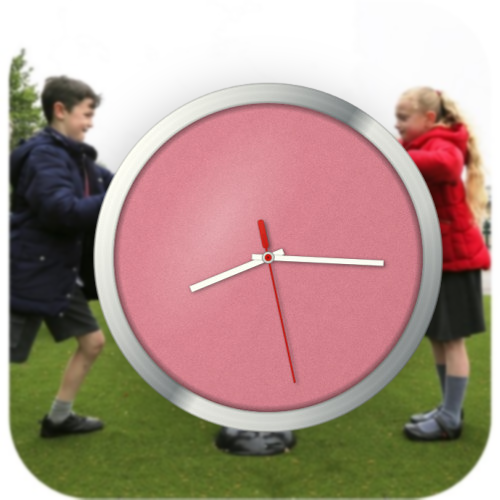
8h15m28s
